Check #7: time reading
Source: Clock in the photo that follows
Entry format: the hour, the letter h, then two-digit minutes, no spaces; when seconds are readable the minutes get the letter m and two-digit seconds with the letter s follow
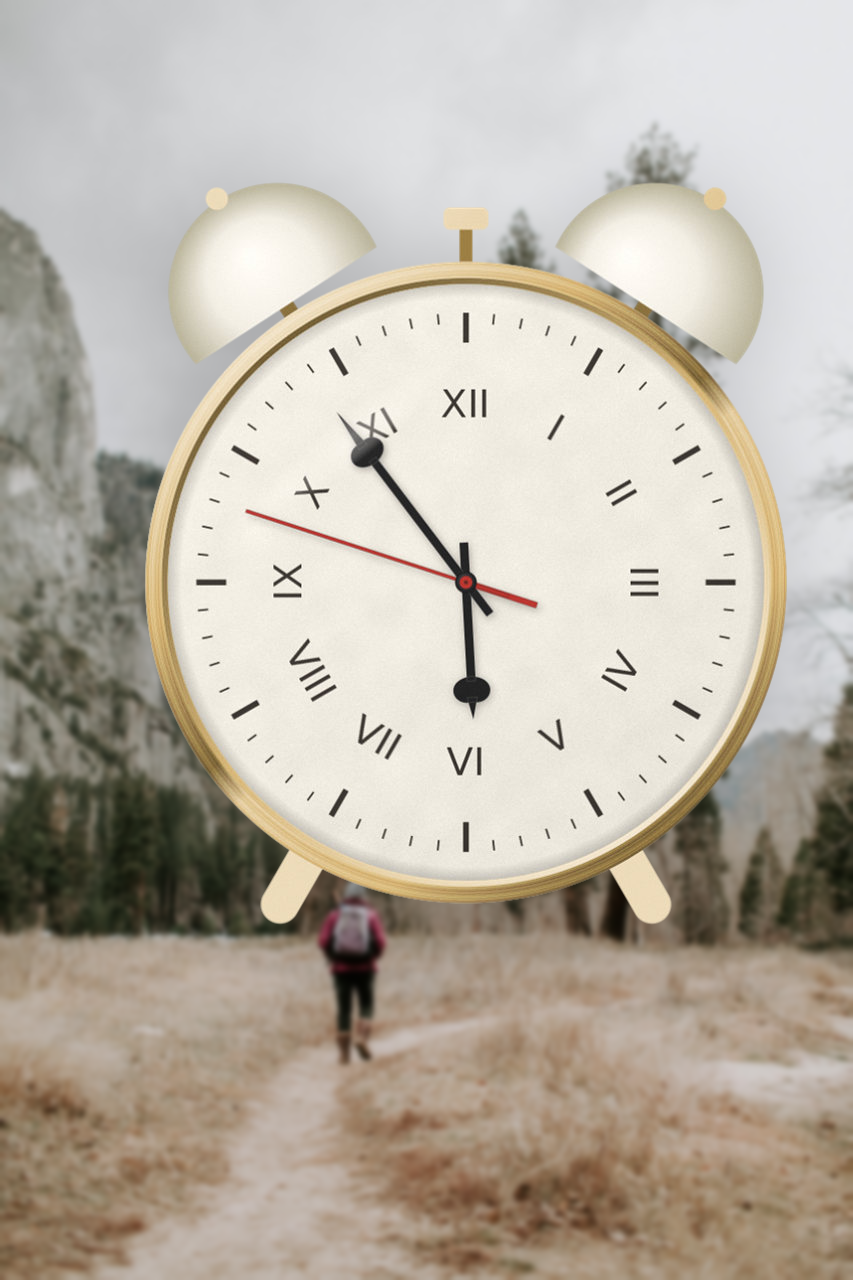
5h53m48s
